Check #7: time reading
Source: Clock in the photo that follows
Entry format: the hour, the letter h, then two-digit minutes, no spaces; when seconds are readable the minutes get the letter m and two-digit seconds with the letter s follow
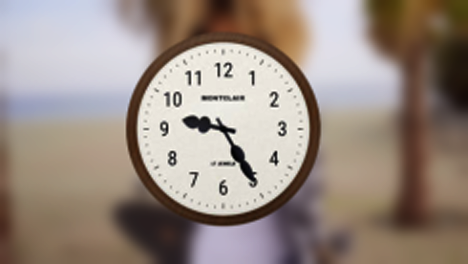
9h25
